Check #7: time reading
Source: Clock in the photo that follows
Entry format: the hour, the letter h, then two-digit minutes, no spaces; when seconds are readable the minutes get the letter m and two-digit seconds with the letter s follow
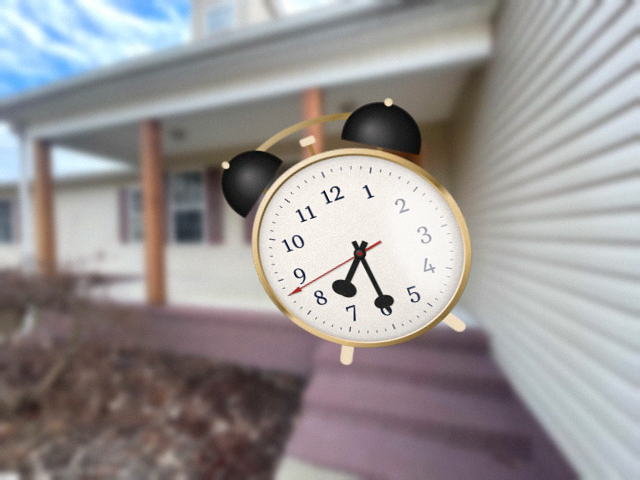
7h29m43s
